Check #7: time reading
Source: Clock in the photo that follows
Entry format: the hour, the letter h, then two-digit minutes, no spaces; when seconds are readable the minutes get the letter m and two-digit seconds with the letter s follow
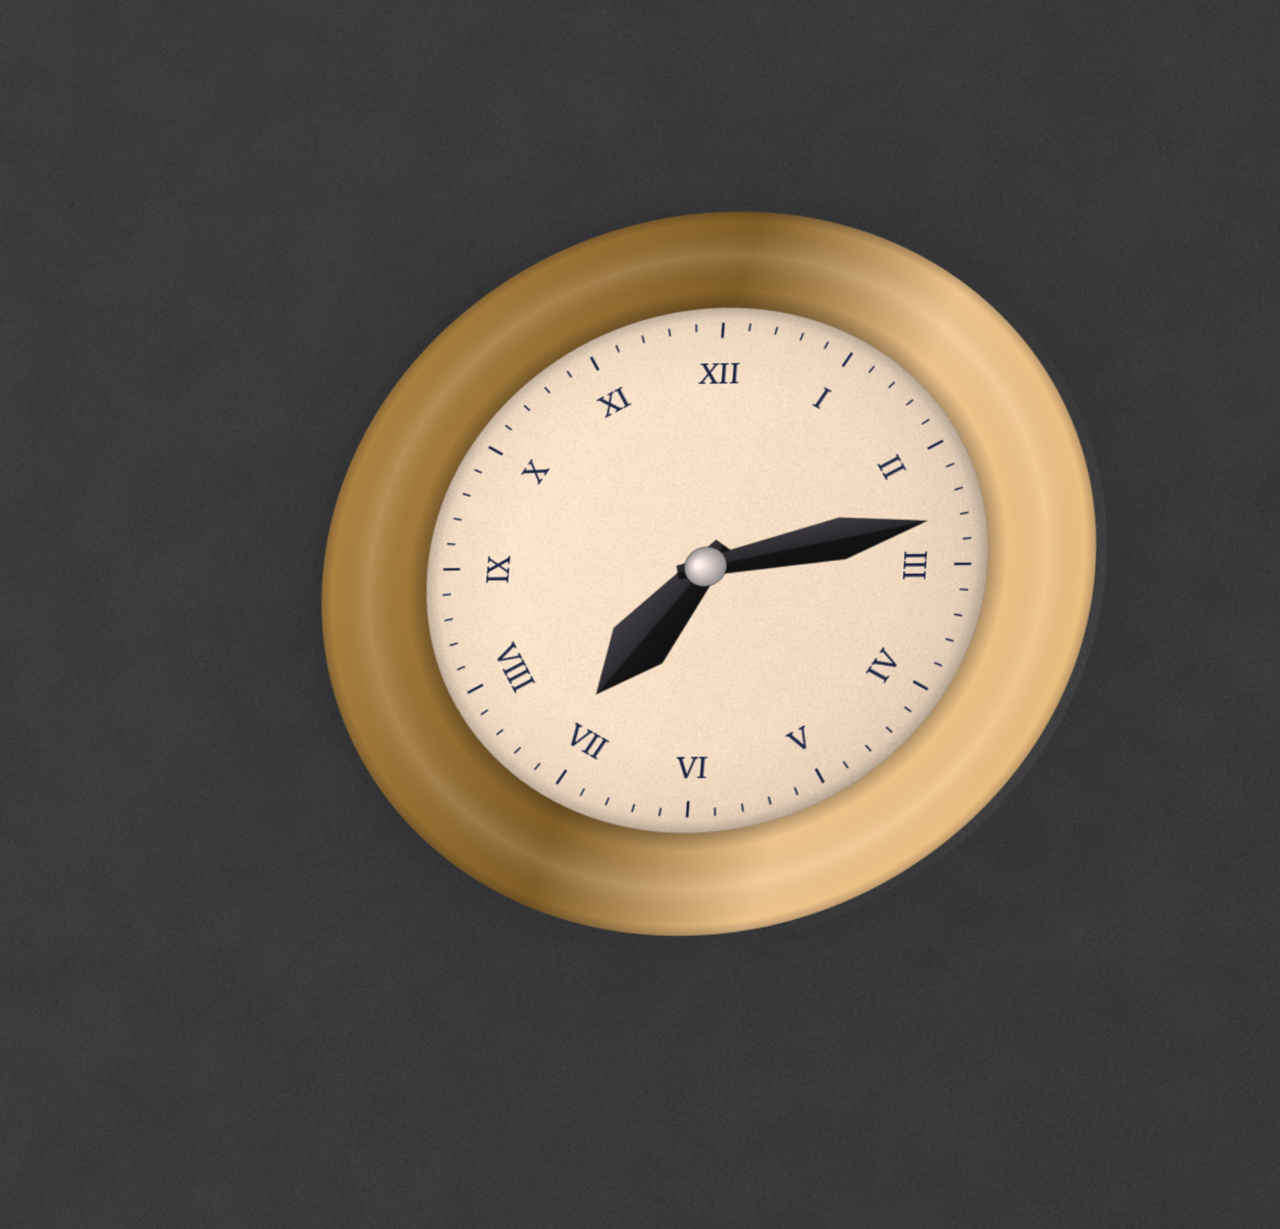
7h13
